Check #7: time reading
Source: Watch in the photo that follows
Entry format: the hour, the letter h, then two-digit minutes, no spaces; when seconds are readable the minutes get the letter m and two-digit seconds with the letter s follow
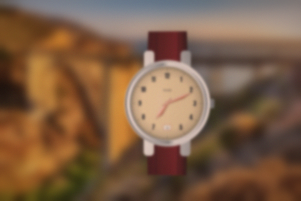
7h11
